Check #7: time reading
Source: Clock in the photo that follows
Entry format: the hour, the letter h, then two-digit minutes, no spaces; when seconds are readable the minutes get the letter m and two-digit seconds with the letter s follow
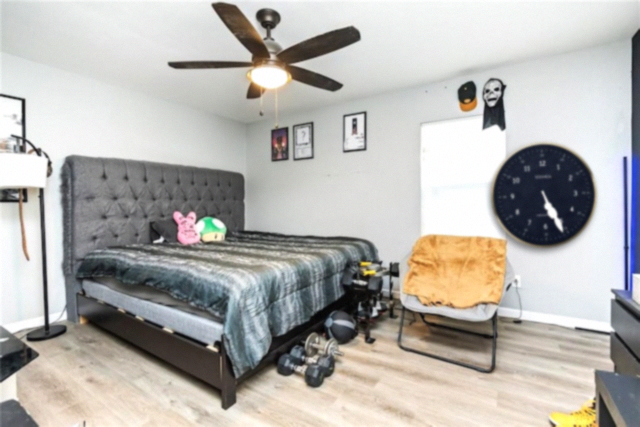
5h26
